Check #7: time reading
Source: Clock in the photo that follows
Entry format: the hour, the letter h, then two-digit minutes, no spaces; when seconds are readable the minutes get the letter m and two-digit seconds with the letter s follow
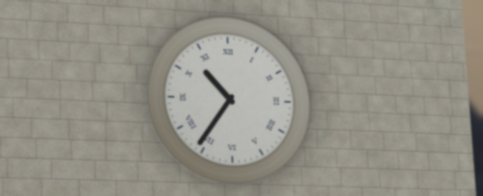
10h36
